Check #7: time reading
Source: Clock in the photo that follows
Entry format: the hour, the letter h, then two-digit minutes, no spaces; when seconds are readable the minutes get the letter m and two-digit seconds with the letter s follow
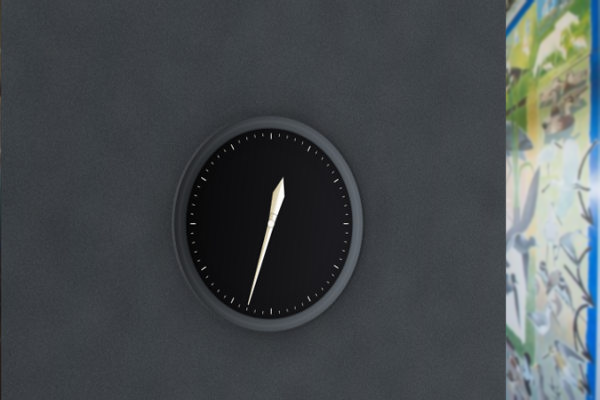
12h33
